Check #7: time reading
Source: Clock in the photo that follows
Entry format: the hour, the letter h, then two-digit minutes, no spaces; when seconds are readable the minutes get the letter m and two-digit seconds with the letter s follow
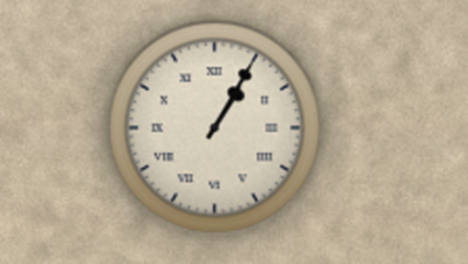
1h05
